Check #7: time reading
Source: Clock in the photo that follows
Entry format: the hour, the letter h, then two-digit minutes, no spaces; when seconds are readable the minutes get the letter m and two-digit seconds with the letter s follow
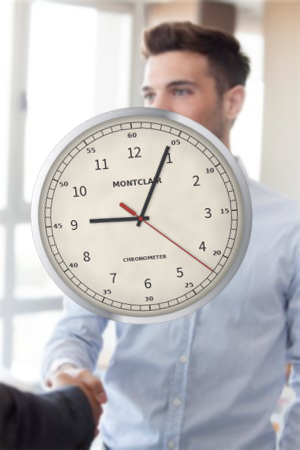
9h04m22s
